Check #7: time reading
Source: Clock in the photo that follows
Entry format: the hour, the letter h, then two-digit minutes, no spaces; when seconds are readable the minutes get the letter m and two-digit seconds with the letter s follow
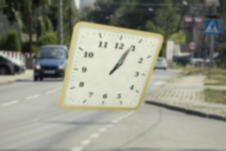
1h04
